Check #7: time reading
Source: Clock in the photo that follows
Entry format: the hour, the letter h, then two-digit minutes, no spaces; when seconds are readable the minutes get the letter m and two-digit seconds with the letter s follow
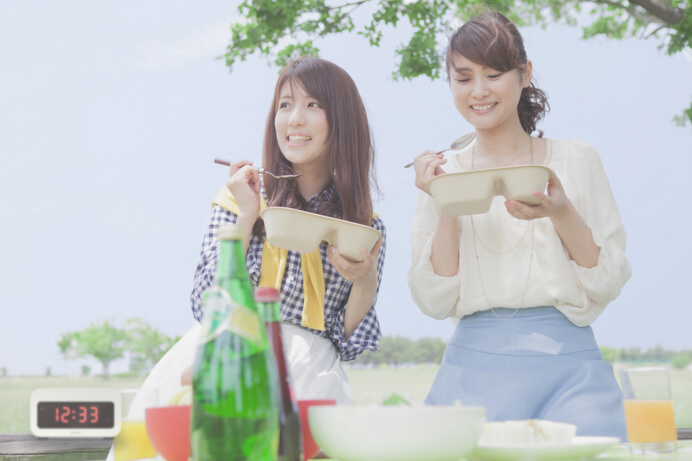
12h33
